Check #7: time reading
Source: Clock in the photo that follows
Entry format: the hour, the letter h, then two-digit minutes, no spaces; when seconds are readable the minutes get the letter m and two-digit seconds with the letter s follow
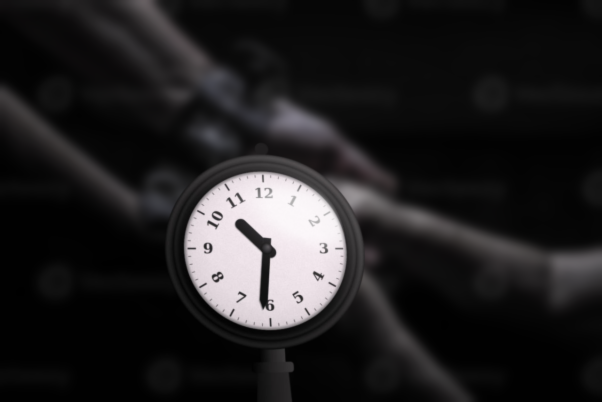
10h31
